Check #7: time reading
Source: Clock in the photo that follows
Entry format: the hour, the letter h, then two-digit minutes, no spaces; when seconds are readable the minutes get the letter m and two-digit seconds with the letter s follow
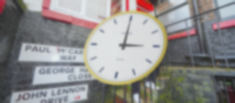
3h00
